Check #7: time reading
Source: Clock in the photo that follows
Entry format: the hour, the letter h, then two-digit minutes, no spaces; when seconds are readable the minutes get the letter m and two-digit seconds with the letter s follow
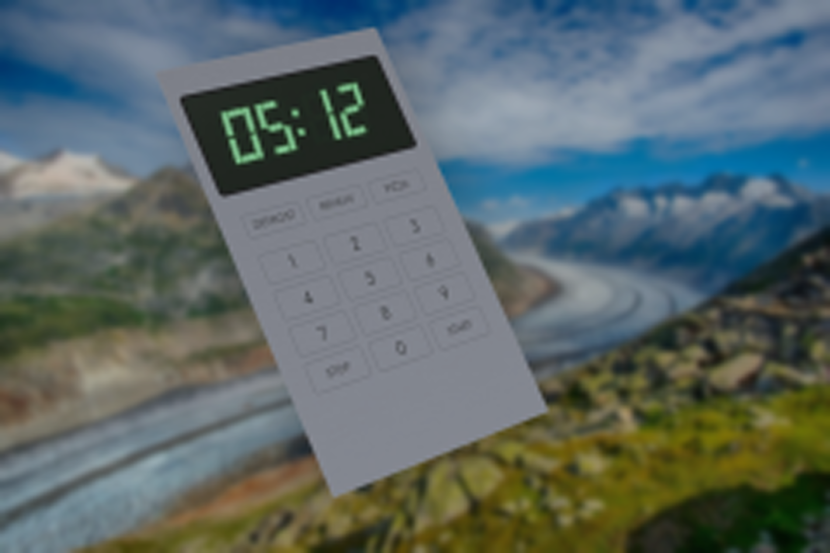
5h12
